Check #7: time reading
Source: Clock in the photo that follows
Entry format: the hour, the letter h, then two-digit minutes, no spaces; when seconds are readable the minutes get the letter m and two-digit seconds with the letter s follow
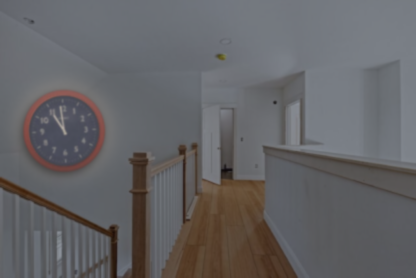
10h59
